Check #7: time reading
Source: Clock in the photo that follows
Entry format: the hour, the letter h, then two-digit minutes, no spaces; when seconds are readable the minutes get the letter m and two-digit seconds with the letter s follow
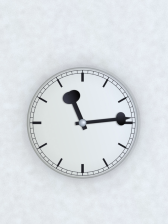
11h14
